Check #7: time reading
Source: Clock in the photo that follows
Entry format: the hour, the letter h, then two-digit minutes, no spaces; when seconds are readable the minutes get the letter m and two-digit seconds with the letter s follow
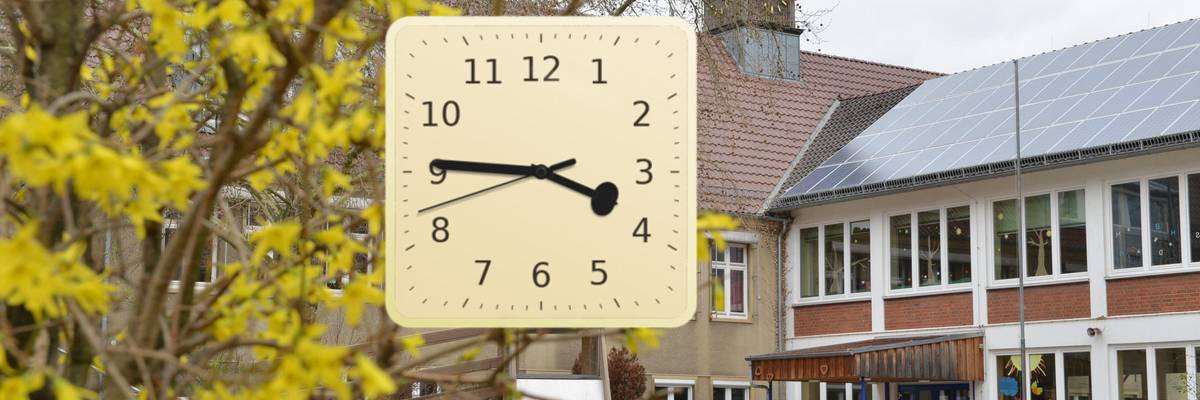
3h45m42s
